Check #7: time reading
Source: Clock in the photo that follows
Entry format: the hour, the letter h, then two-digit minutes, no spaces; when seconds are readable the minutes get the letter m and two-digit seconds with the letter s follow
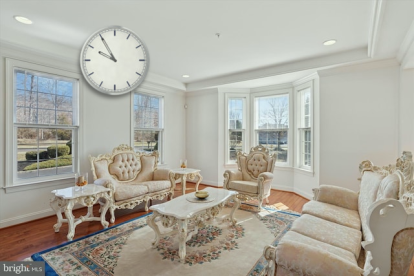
9h55
